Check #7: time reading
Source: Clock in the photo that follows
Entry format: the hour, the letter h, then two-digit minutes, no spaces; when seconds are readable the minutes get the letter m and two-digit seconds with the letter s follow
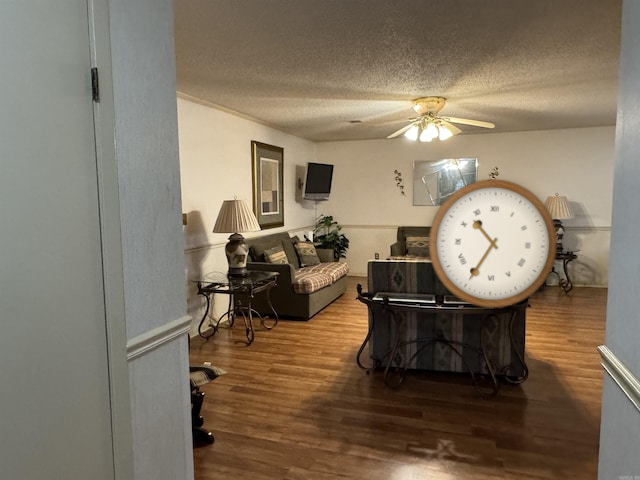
10h35
